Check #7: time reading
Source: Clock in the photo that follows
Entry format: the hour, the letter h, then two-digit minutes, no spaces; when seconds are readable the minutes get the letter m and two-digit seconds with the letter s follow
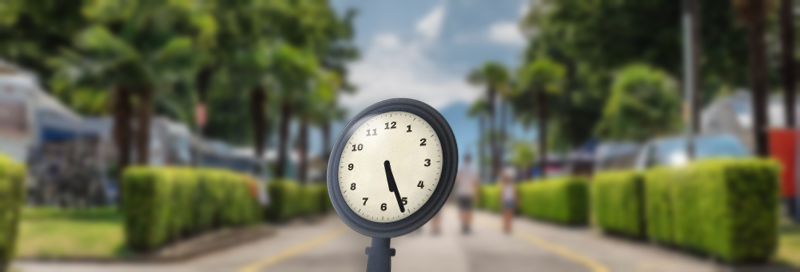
5h26
